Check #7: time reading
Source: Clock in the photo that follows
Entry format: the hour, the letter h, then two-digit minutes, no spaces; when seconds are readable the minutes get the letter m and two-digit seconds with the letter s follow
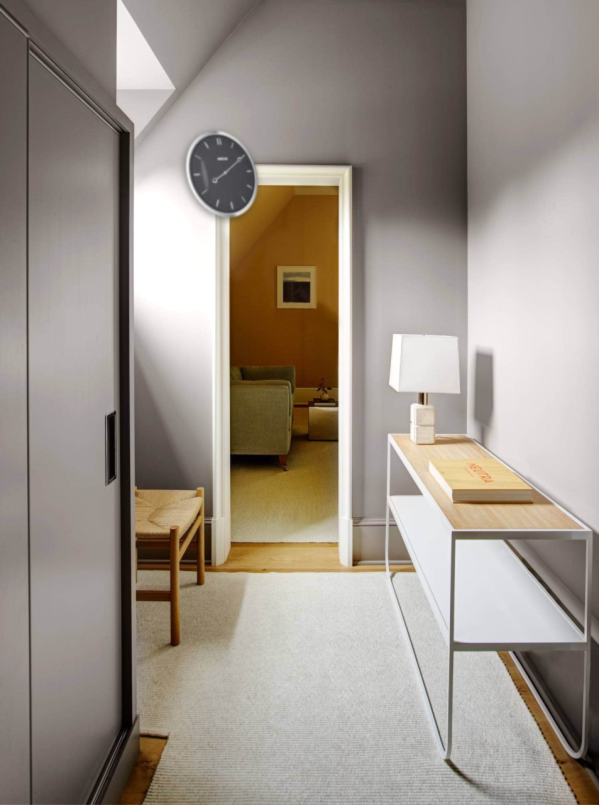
8h10
